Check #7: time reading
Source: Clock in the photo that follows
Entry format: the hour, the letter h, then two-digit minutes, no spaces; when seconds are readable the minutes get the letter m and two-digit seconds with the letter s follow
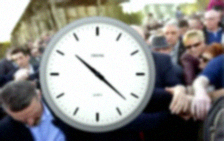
10h22
